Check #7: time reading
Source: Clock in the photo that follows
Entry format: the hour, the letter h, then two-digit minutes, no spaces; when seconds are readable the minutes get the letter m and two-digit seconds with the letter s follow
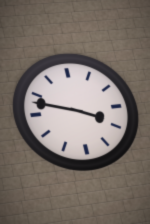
3h48
